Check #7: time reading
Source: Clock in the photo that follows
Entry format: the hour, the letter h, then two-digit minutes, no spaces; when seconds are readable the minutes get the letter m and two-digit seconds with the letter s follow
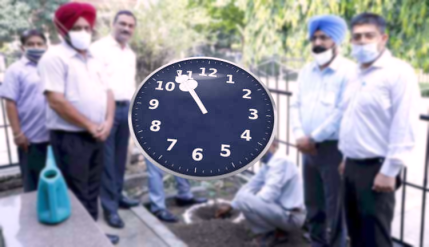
10h54
